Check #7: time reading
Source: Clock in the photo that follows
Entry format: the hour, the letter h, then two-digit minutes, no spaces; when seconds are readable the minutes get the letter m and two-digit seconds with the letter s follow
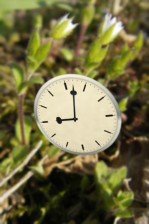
9h02
